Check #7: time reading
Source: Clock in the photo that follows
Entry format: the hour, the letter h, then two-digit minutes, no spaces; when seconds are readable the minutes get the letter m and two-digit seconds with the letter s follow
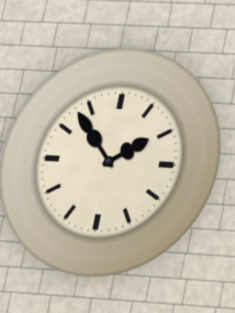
1h53
